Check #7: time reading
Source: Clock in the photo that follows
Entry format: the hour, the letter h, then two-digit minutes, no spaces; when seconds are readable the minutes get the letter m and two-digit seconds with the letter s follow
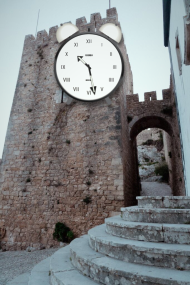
10h28
